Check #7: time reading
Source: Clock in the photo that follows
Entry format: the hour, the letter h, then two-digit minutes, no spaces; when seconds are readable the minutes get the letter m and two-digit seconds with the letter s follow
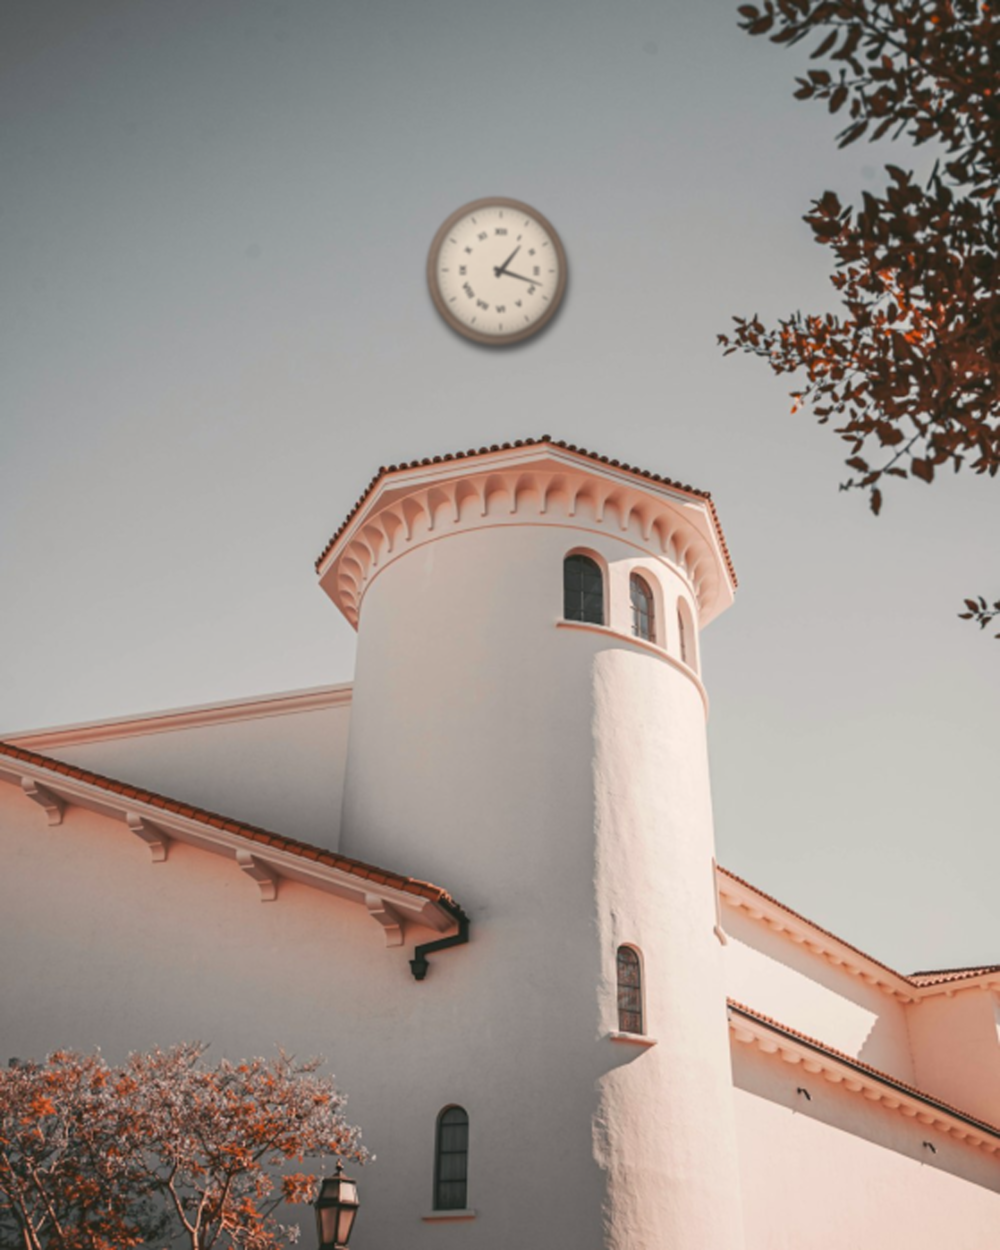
1h18
